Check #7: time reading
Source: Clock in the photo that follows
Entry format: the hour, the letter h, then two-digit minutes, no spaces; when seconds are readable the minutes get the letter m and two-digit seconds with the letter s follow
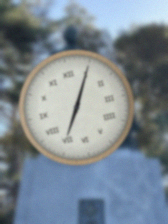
7h05
